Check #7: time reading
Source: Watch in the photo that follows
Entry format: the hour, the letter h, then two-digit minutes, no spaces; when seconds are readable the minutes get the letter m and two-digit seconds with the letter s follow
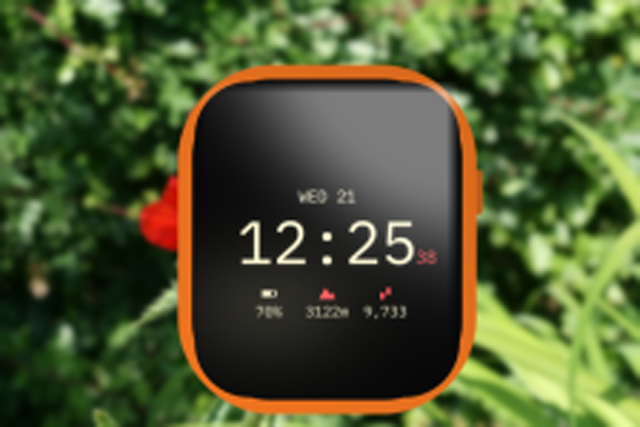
12h25
